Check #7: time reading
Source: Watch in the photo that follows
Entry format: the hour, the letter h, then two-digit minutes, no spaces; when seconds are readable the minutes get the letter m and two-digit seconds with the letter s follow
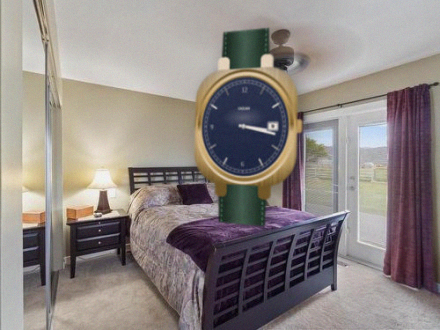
3h17
